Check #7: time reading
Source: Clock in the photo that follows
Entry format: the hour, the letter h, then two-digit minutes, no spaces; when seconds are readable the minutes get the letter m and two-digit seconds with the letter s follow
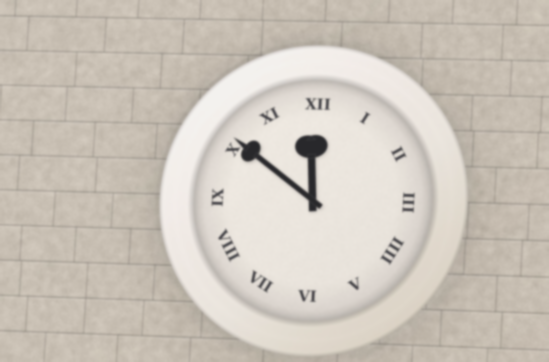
11h51
